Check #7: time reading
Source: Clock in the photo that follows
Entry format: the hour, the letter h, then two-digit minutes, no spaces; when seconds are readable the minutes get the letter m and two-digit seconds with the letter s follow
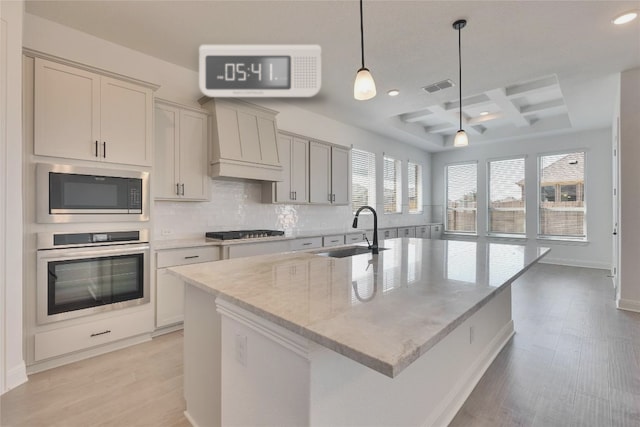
5h41
